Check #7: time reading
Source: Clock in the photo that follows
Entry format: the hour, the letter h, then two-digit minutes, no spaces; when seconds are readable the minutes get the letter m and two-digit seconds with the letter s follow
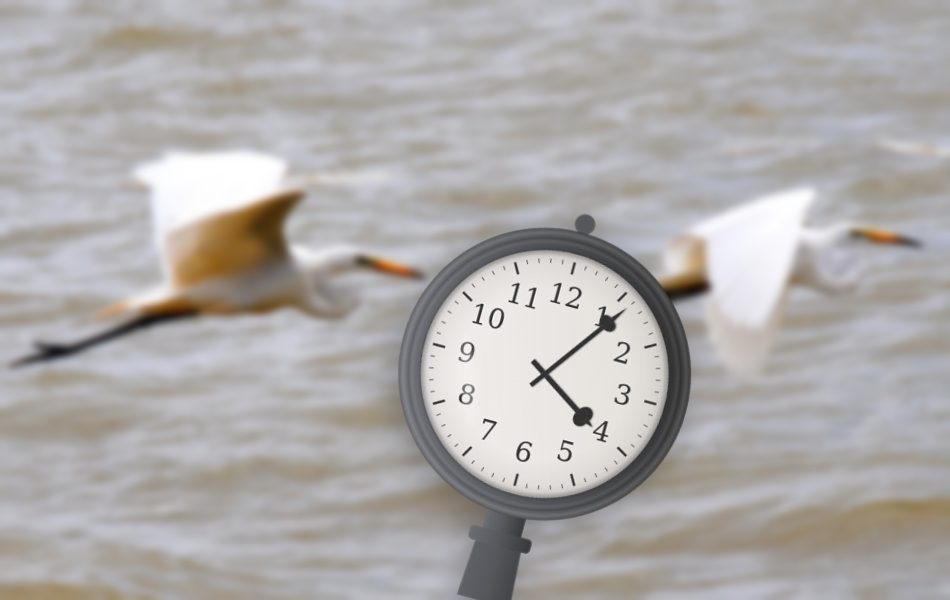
4h06
